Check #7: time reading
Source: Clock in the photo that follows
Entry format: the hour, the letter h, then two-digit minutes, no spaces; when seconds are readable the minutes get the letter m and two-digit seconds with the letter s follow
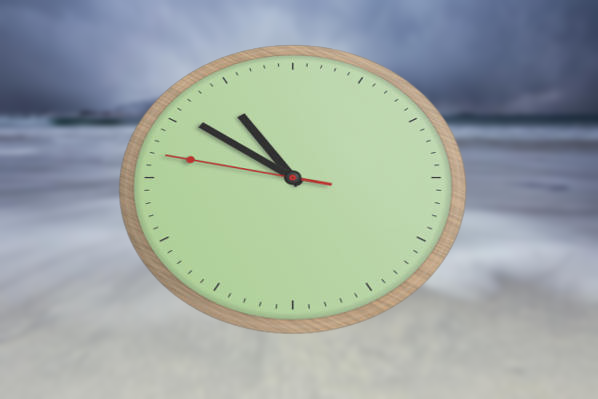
10h50m47s
